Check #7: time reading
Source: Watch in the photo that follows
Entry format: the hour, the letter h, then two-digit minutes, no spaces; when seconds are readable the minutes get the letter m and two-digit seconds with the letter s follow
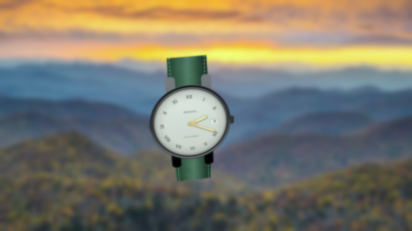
2h19
